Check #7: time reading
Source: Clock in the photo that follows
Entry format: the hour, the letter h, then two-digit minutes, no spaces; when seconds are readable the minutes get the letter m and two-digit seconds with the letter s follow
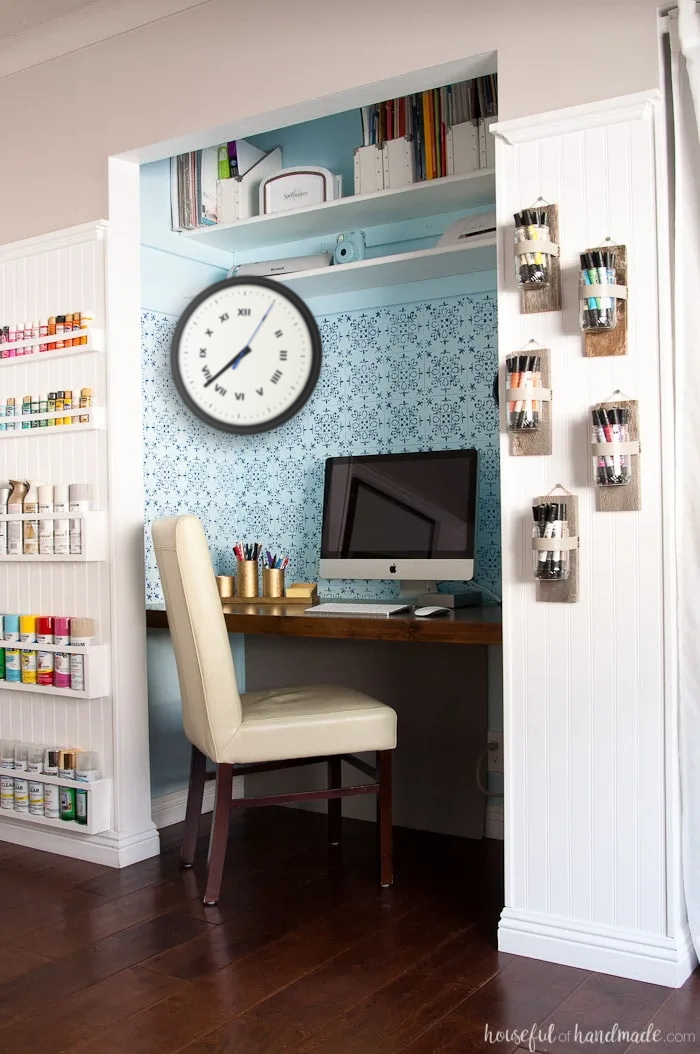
7h38m05s
